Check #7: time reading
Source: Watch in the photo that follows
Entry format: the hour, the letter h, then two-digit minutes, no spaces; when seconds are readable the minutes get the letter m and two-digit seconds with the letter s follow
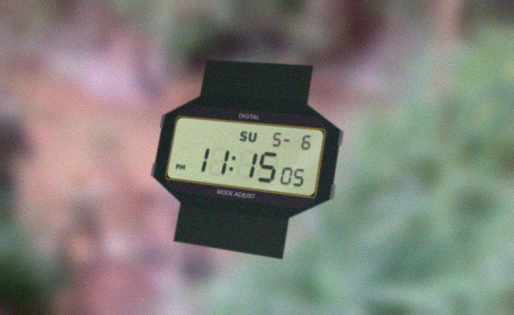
11h15m05s
